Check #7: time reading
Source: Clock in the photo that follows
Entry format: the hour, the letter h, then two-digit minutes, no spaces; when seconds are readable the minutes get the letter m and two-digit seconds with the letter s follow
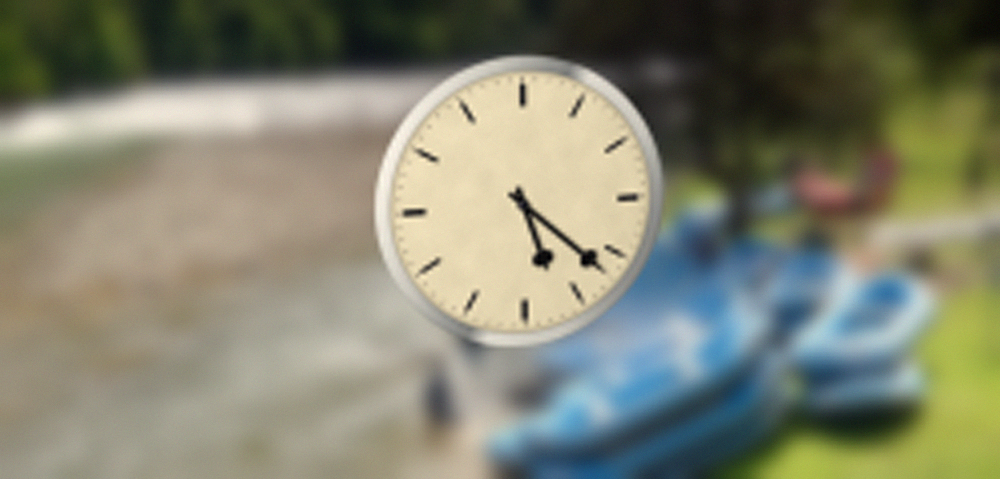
5h22
